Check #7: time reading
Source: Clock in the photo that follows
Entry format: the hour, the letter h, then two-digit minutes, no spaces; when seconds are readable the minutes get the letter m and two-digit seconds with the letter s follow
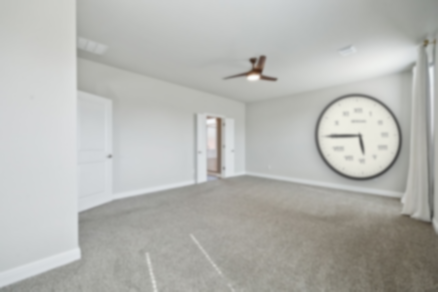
5h45
